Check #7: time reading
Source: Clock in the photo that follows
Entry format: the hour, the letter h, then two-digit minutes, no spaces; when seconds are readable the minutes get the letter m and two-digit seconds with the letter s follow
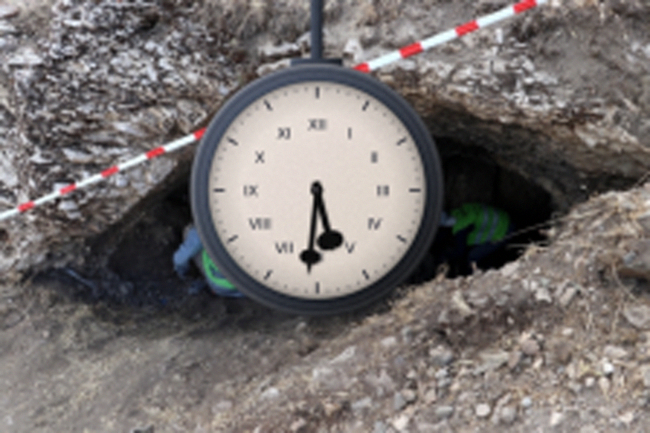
5h31
